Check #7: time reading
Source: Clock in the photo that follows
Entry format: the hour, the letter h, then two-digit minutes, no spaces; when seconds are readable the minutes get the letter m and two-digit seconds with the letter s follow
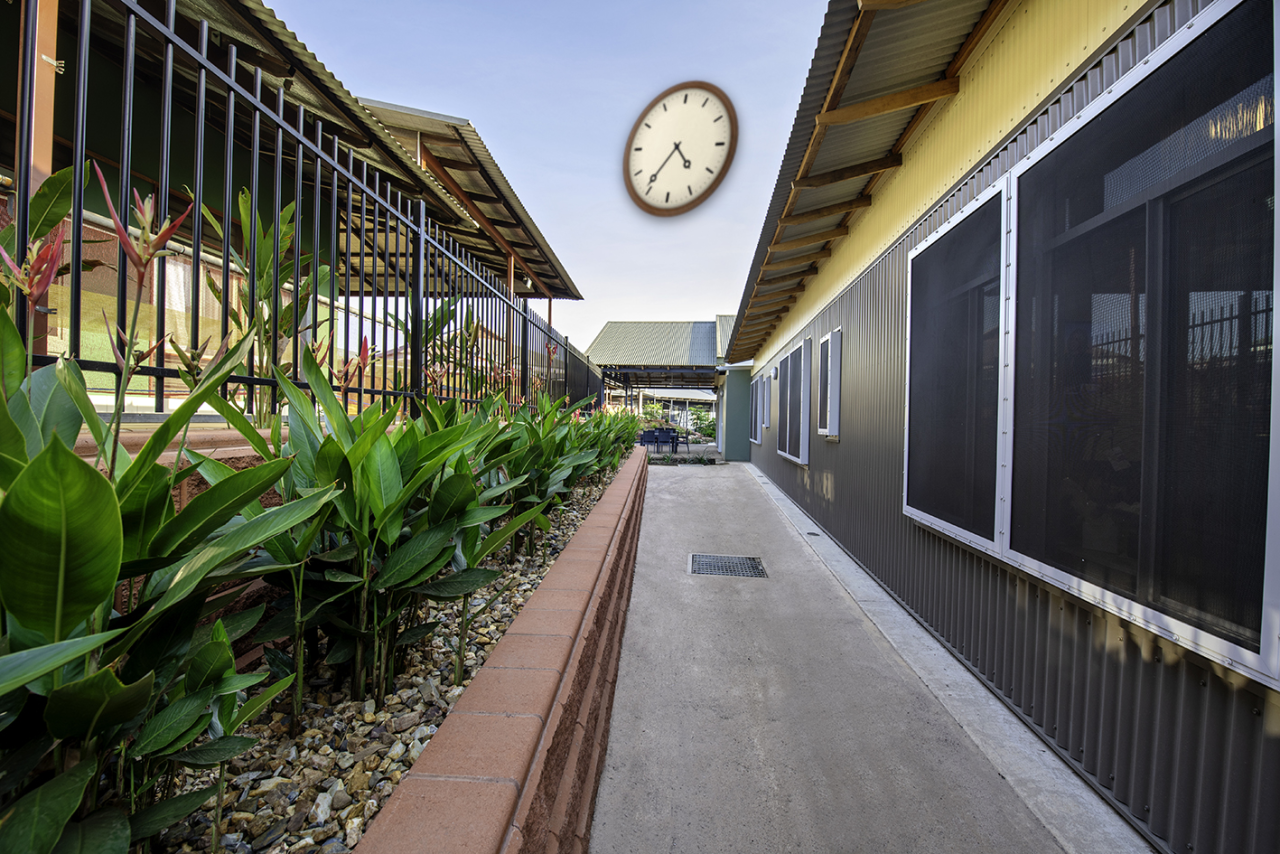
4h36
